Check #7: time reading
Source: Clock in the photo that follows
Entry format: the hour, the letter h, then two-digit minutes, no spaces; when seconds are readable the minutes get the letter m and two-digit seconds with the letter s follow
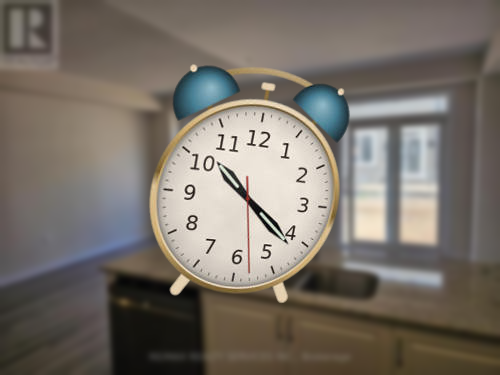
10h21m28s
